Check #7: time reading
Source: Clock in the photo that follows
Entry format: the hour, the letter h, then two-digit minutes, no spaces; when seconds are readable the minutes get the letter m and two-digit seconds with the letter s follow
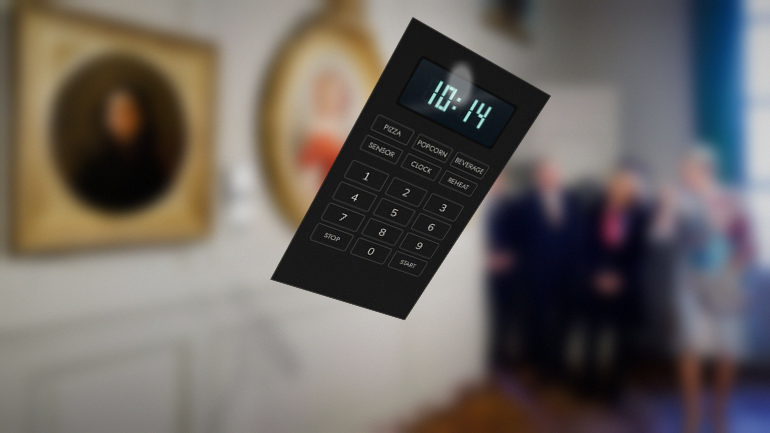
10h14
